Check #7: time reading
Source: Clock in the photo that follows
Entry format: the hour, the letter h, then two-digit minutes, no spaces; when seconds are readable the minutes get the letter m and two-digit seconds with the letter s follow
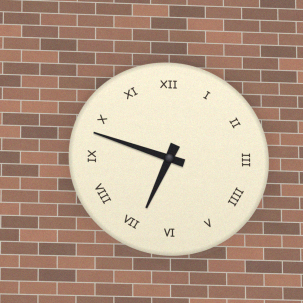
6h48
